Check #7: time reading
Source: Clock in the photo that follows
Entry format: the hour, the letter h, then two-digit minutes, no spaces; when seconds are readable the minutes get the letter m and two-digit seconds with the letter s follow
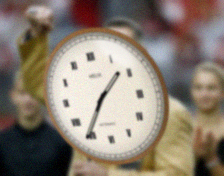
1h36
